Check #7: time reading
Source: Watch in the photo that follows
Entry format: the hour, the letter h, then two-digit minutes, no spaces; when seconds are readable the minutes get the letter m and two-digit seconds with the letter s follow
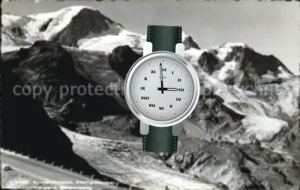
2h59
